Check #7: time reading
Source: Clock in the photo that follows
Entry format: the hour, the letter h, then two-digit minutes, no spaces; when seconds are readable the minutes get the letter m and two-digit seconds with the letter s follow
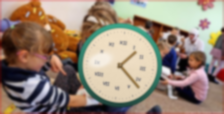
1h22
